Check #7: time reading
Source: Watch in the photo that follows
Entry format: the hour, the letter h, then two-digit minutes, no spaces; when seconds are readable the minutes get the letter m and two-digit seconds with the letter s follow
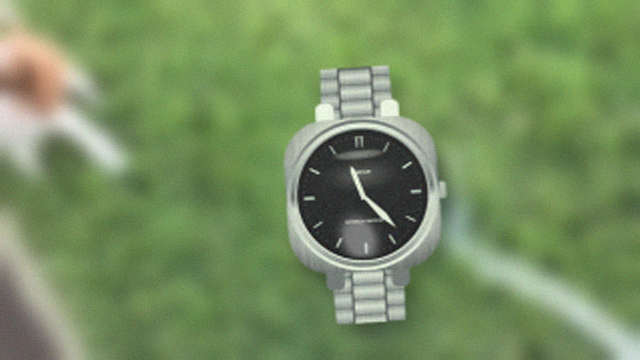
11h23
